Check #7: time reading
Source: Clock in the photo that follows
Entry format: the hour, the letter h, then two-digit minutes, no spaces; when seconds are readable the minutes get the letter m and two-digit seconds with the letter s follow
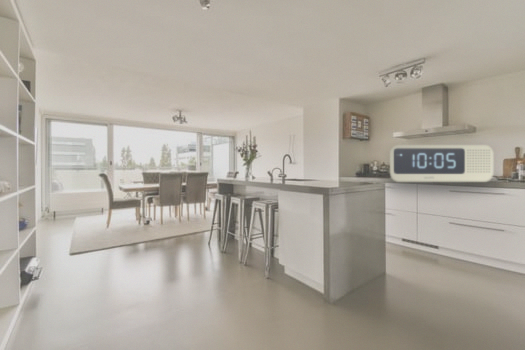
10h05
